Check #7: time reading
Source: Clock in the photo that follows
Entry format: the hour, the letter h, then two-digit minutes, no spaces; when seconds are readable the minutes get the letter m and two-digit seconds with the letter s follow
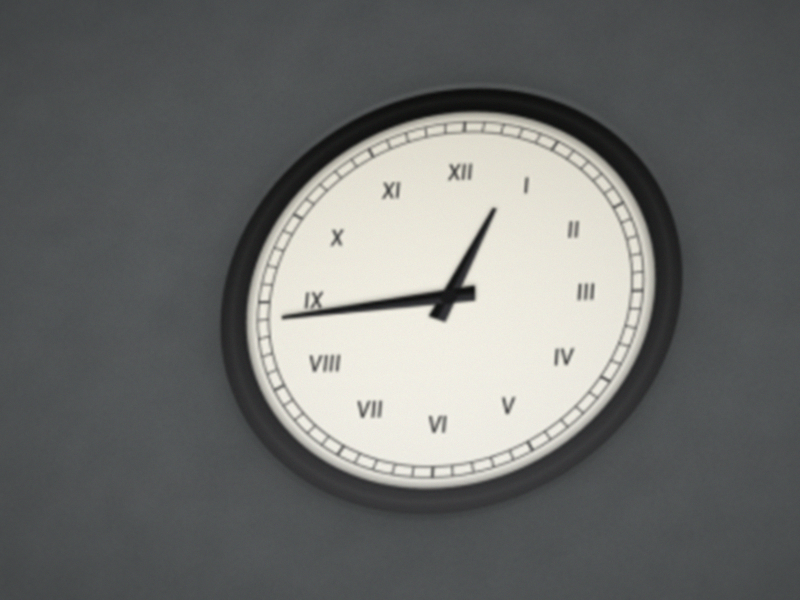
12h44
